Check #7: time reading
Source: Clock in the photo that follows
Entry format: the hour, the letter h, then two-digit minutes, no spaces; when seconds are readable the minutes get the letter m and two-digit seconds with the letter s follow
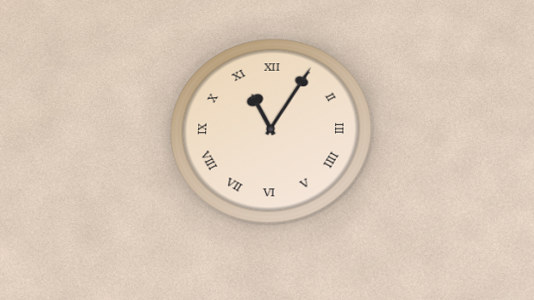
11h05
